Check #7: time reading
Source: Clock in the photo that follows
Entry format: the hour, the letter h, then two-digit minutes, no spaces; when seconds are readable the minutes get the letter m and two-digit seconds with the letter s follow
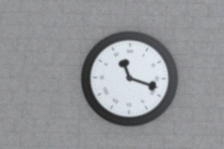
11h18
